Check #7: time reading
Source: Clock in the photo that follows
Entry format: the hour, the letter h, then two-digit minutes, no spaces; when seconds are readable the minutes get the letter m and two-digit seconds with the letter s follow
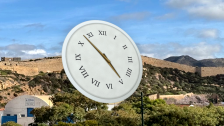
4h53
